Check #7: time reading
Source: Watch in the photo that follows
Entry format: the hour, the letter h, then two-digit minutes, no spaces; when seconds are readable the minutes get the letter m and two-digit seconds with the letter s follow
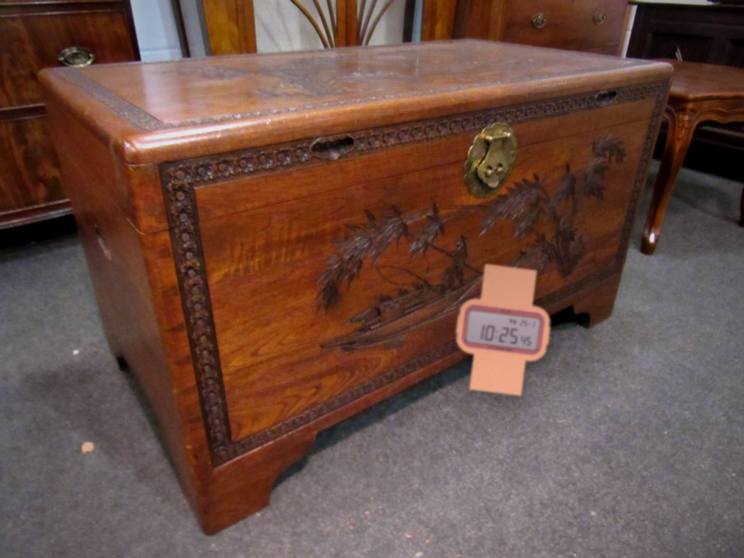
10h25
